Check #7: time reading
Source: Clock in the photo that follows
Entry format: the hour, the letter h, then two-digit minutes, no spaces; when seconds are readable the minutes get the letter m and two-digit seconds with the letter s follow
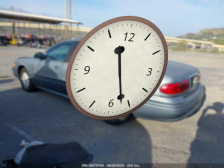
11h27
